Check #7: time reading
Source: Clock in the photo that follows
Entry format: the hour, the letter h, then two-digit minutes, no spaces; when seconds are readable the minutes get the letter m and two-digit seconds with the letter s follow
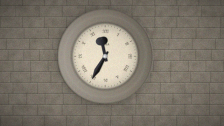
11h35
